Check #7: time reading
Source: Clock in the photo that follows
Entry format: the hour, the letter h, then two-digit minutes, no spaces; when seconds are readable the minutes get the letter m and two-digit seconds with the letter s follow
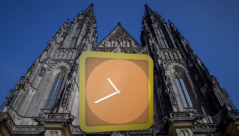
10h41
